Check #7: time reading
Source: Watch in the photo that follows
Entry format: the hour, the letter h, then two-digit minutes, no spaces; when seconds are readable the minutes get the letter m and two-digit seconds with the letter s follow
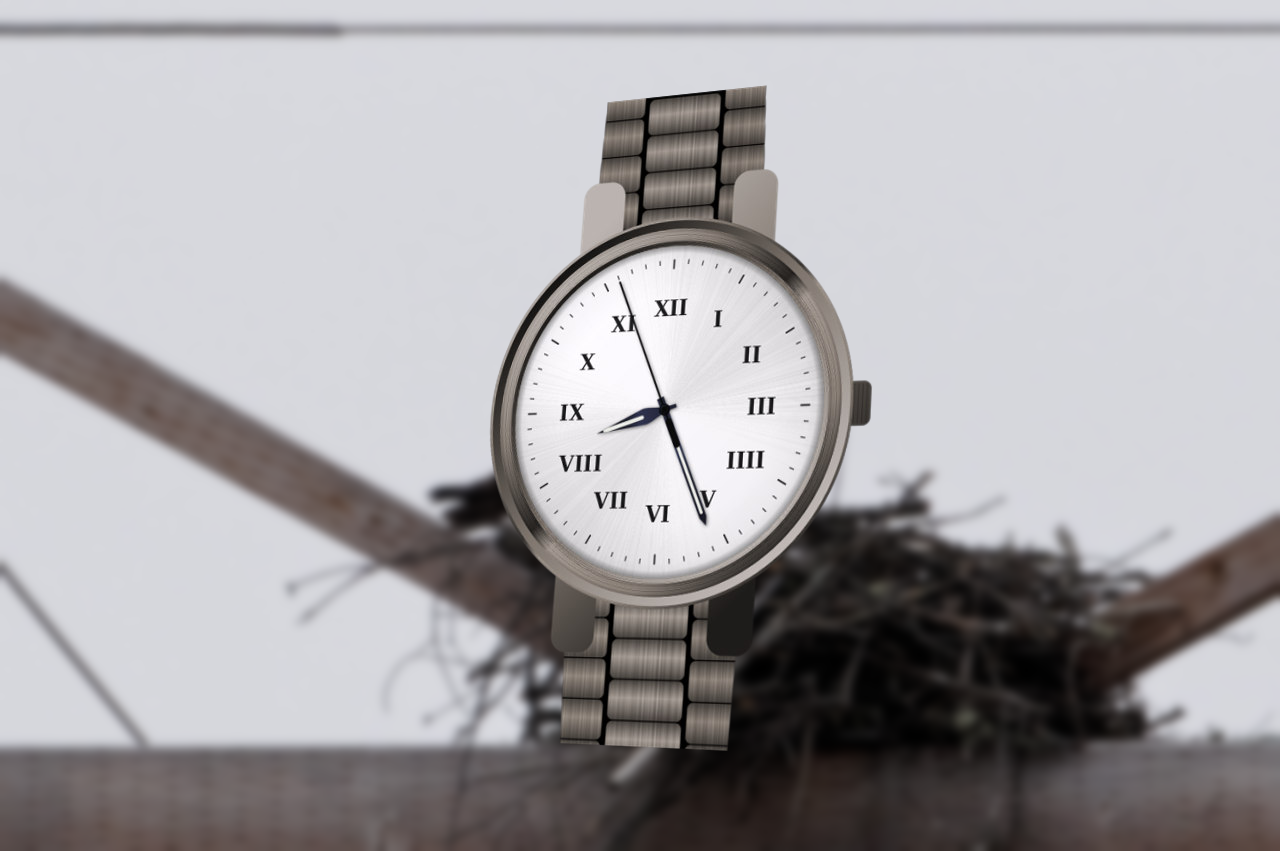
8h25m56s
